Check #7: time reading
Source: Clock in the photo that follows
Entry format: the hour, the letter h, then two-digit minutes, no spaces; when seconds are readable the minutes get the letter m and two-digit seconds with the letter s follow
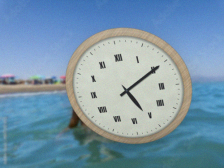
5h10
